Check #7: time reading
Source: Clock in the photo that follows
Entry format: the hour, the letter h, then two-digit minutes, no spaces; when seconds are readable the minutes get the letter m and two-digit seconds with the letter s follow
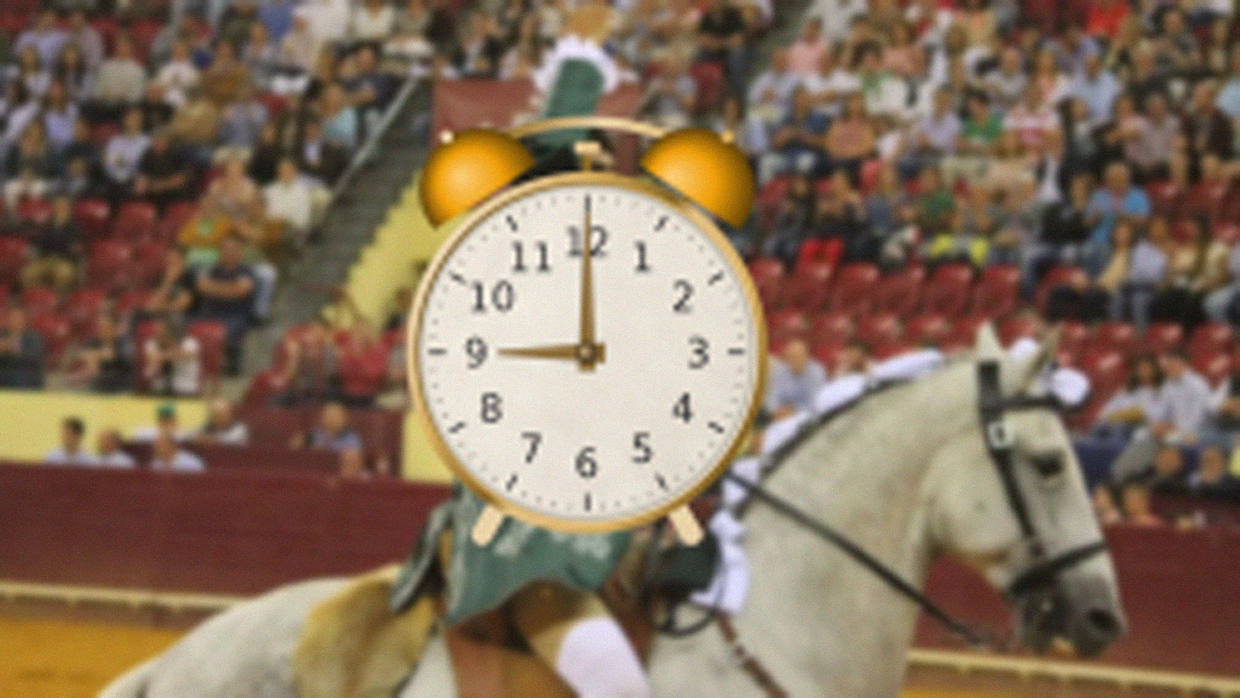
9h00
